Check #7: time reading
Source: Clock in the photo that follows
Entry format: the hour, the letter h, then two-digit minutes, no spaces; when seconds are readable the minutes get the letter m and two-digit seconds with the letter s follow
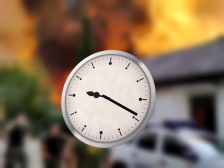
9h19
